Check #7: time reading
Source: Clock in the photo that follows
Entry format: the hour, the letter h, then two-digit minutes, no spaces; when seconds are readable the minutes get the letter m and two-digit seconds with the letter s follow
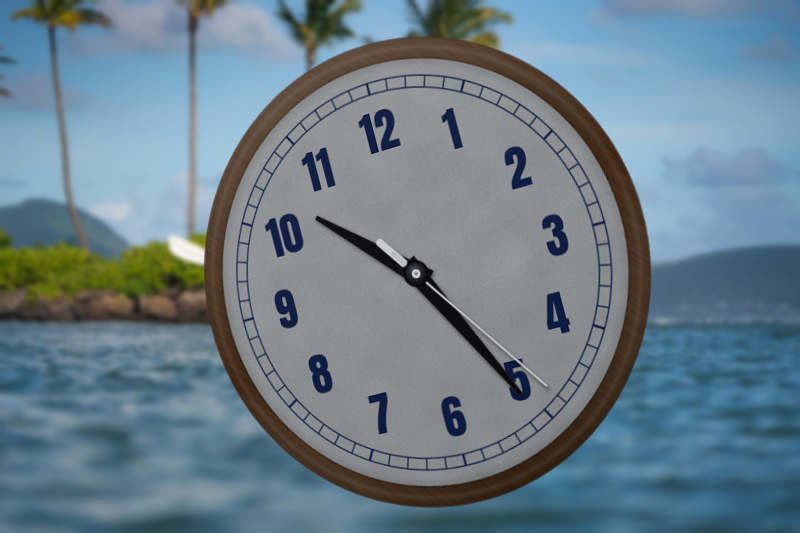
10h25m24s
